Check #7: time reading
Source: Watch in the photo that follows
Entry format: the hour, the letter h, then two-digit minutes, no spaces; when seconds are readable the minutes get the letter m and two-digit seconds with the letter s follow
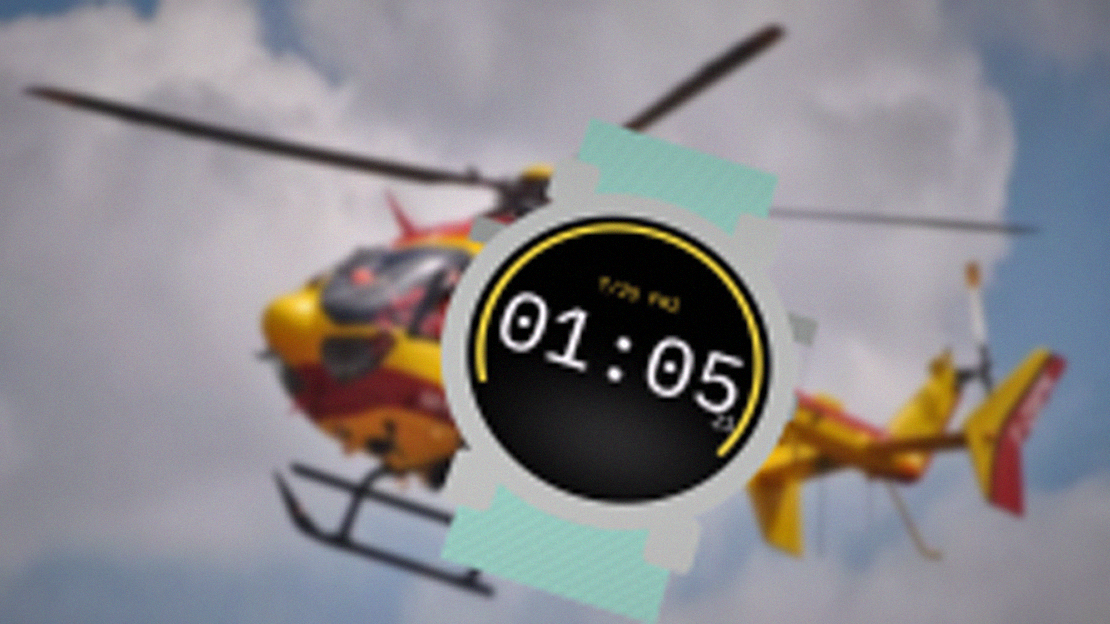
1h05
